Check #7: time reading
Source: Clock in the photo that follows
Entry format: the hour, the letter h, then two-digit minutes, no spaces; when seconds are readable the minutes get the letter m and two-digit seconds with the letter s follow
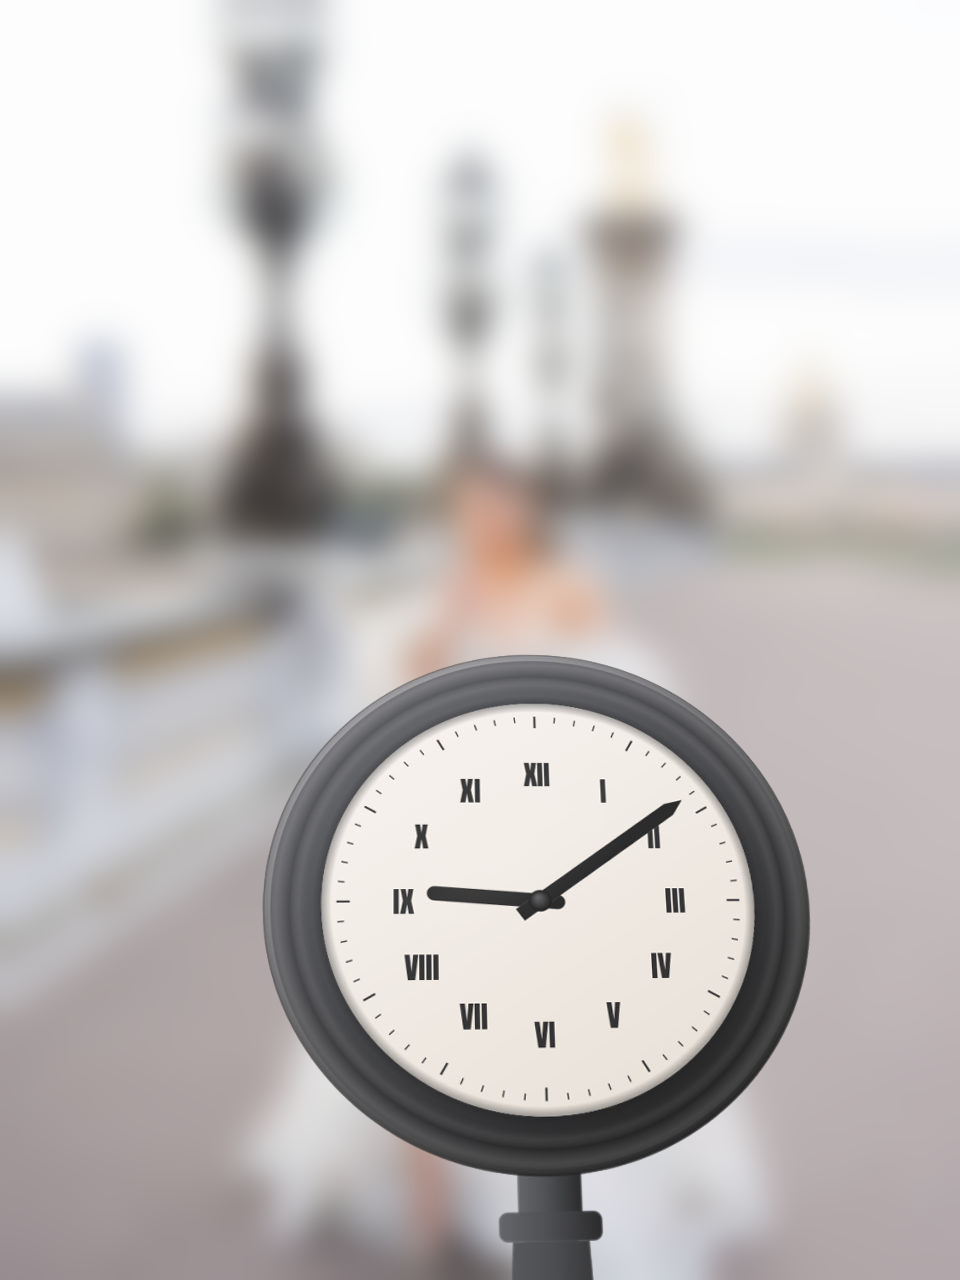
9h09
